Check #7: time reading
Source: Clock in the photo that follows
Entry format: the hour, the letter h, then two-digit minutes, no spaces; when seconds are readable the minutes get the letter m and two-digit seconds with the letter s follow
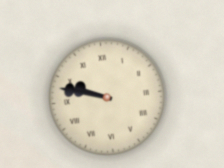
9h48
